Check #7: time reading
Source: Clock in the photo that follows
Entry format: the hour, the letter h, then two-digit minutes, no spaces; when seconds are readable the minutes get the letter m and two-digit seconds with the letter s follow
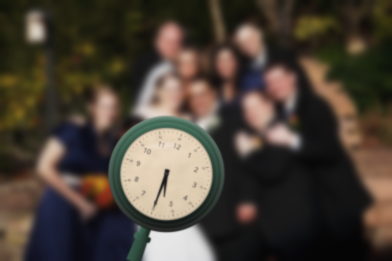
5h30
